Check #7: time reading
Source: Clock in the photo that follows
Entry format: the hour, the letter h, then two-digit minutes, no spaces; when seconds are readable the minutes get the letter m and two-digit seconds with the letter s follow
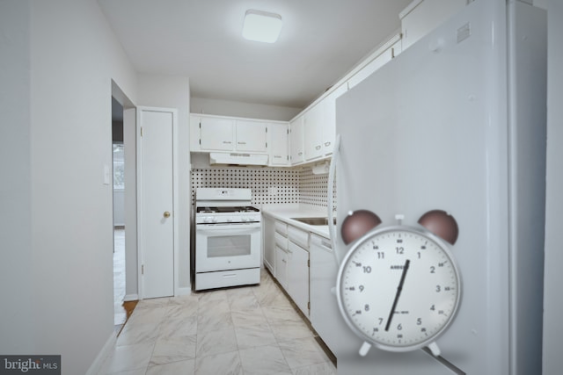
12h33
